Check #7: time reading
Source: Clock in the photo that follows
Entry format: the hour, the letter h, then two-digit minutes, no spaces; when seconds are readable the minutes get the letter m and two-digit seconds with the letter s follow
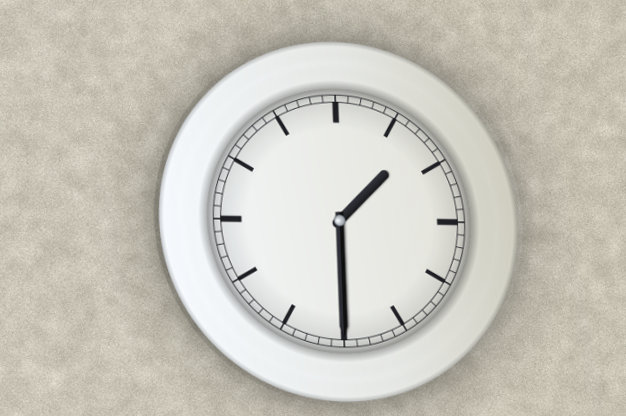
1h30
